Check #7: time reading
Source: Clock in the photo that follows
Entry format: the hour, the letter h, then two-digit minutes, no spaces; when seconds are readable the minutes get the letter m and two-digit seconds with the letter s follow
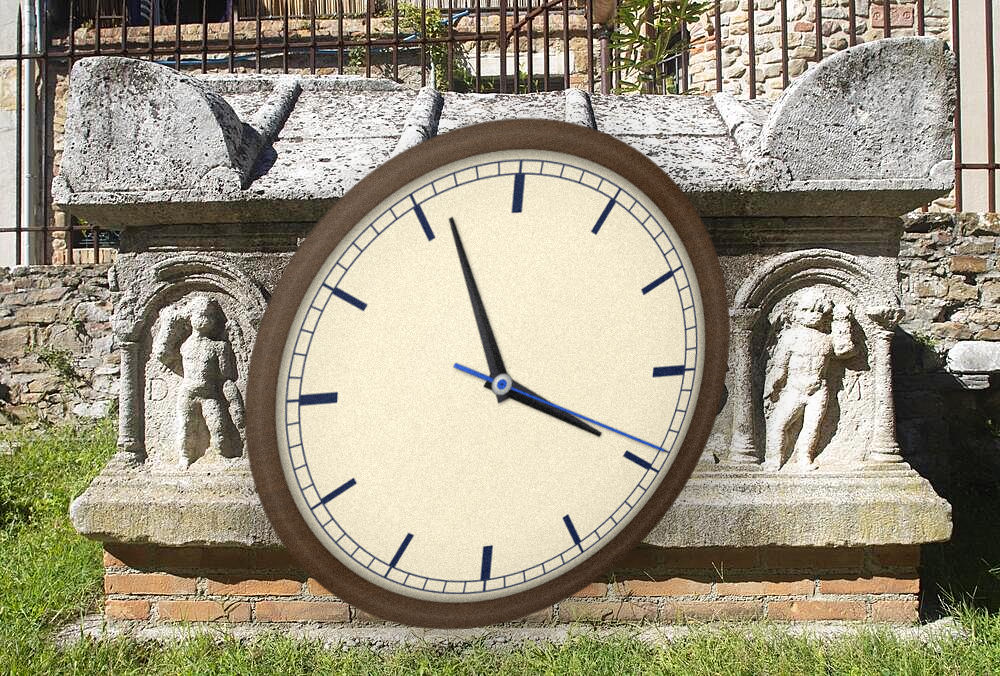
3h56m19s
